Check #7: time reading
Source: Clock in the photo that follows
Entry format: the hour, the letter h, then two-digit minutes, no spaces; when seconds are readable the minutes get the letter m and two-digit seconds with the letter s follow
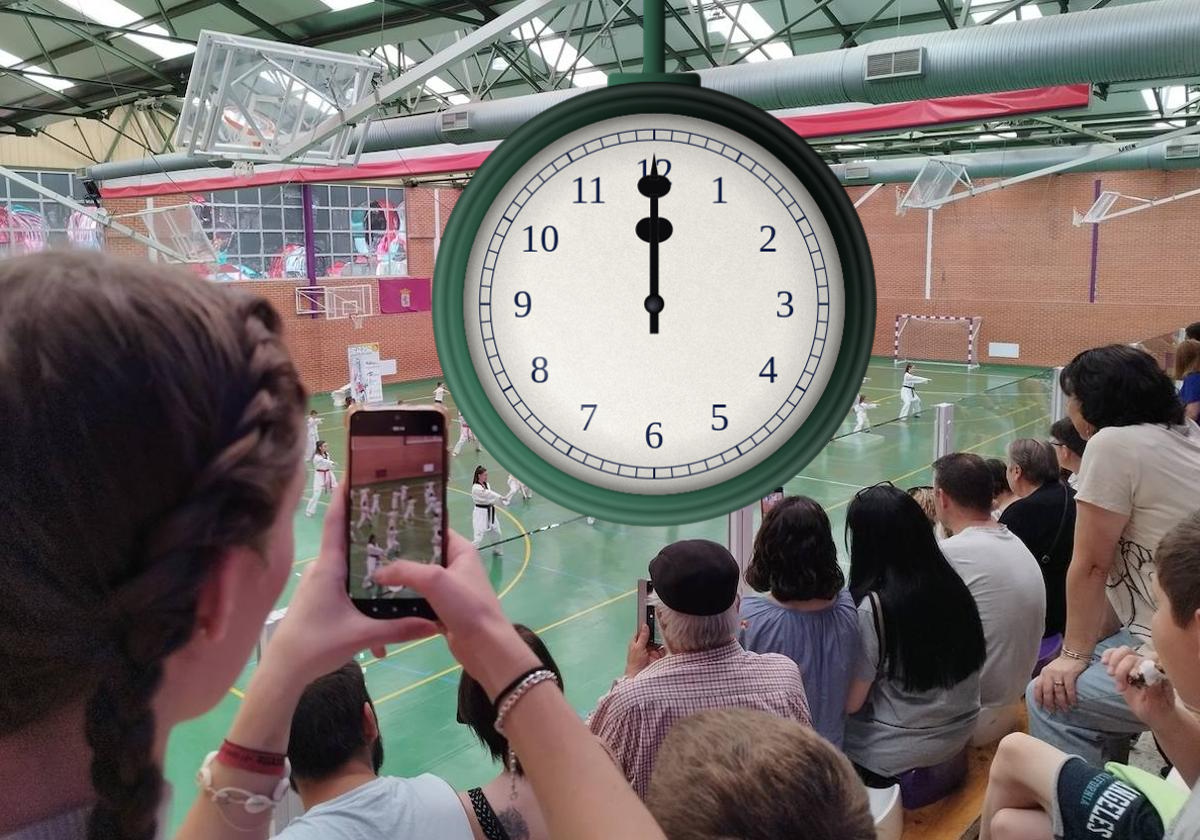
12h00
